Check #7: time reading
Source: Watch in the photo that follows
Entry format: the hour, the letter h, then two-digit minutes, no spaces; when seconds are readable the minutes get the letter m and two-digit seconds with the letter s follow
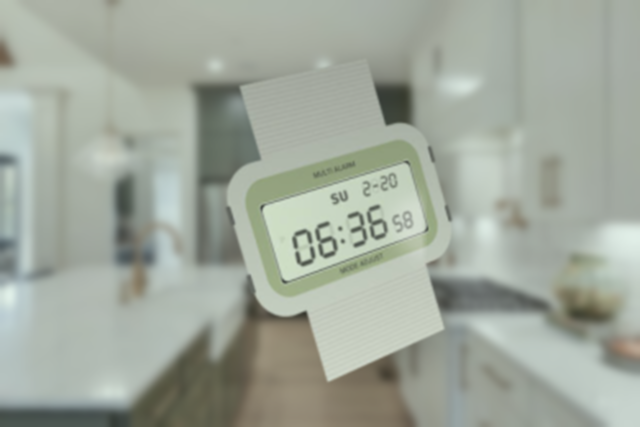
6h36m58s
